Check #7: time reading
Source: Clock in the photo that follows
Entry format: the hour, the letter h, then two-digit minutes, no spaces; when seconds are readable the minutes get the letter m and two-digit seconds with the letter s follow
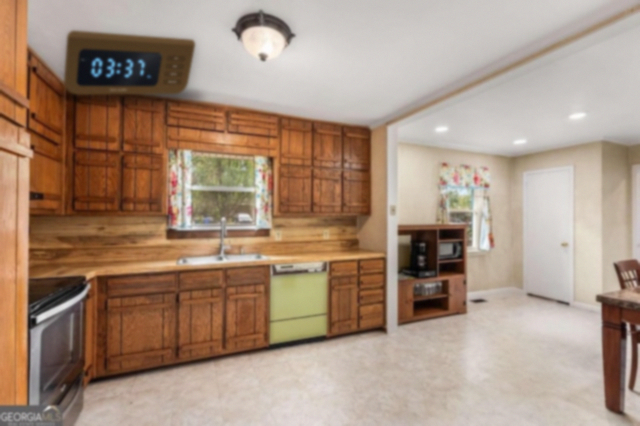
3h37
